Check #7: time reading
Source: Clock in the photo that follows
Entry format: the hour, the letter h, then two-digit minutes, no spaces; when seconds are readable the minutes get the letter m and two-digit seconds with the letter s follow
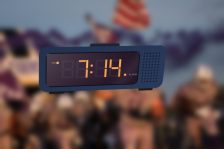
7h14
